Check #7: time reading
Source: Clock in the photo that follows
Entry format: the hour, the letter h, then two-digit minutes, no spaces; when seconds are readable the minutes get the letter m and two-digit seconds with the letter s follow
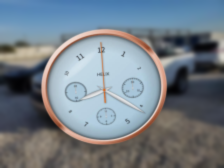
8h21
